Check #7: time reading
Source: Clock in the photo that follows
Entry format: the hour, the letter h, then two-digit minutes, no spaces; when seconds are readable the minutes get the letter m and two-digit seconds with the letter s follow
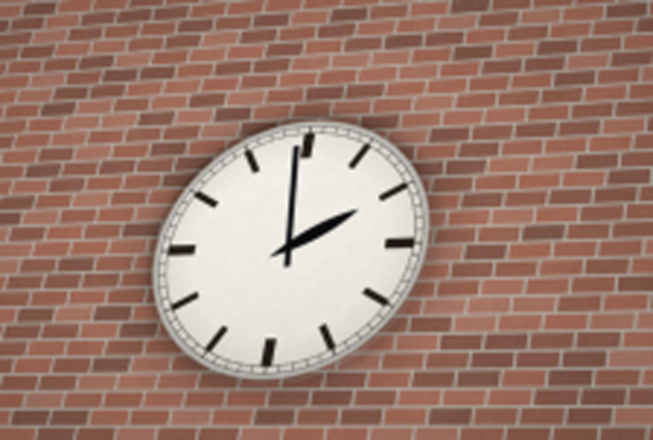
1h59
